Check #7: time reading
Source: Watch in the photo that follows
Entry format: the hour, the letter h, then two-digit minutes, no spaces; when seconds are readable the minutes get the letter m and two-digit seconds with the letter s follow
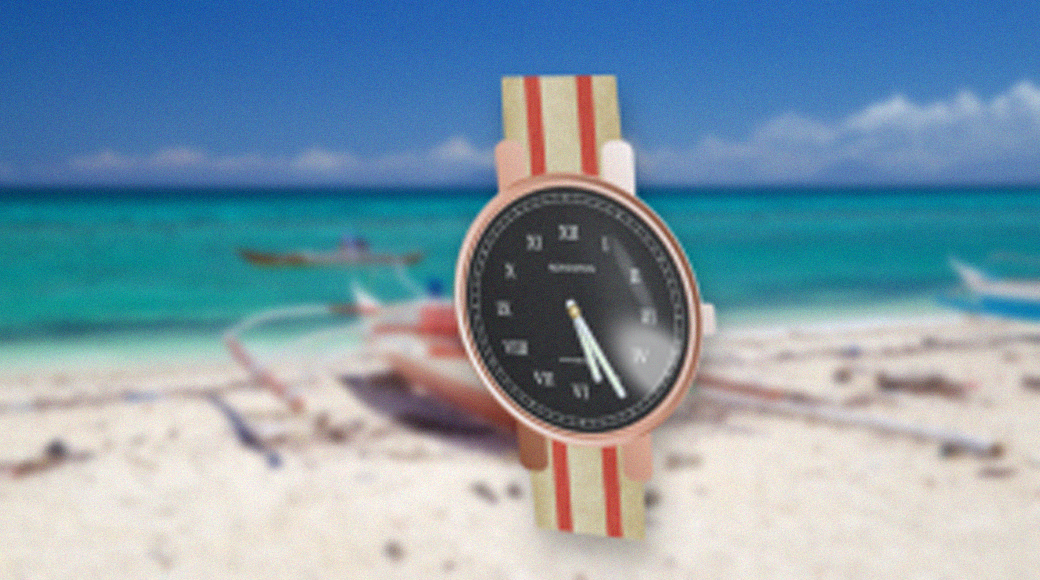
5h25
